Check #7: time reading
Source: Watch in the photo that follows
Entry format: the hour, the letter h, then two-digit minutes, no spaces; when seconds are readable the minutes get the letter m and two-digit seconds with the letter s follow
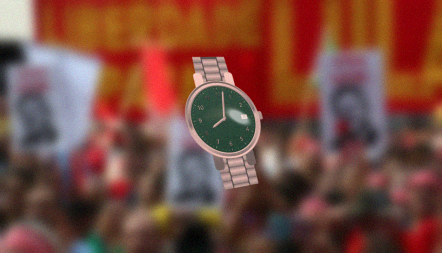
8h02
